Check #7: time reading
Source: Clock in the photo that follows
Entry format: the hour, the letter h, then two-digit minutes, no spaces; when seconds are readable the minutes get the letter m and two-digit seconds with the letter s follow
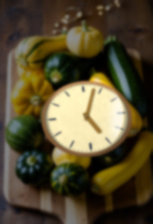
5h03
